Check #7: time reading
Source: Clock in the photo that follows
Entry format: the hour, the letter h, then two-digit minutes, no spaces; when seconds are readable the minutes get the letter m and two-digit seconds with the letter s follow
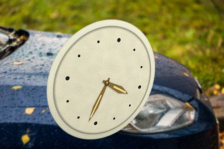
3h32
